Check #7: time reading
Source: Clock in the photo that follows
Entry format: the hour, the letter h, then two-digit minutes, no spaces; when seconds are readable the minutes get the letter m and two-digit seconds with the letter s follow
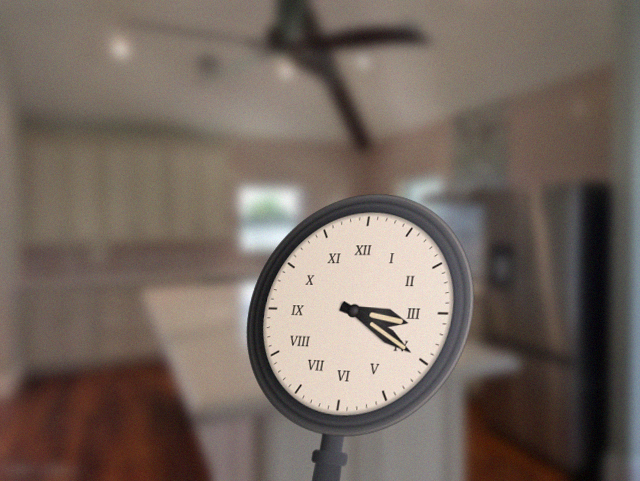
3h20
